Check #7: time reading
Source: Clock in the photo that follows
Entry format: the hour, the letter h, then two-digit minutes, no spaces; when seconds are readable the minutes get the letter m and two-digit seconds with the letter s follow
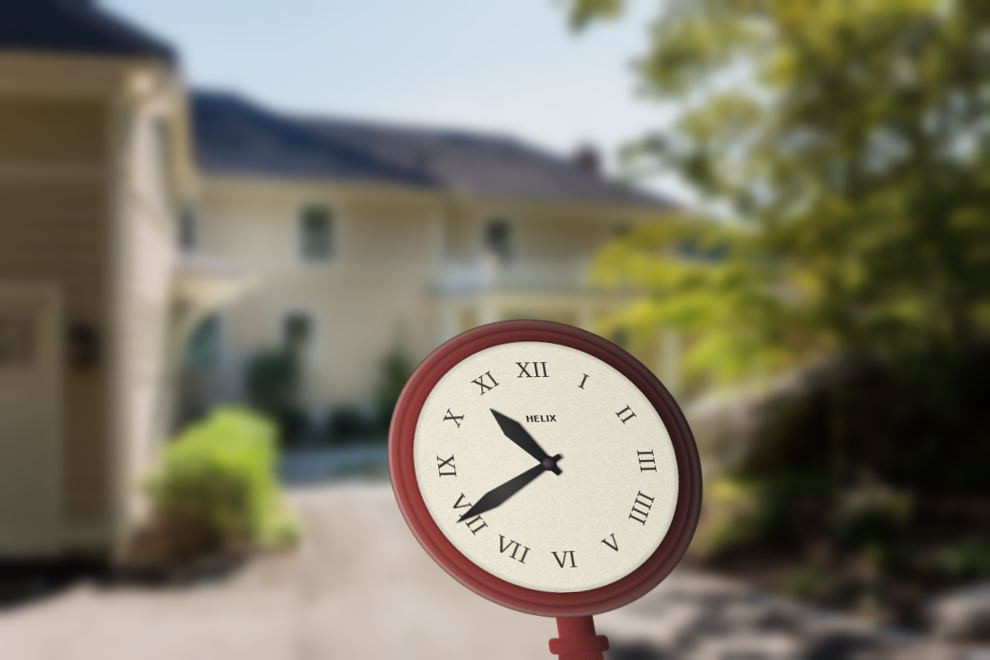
10h40
